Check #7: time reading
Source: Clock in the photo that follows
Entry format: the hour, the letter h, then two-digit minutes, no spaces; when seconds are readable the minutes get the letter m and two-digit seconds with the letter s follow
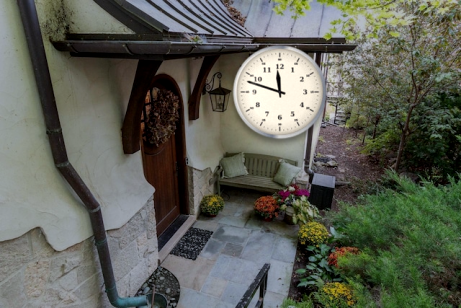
11h48
